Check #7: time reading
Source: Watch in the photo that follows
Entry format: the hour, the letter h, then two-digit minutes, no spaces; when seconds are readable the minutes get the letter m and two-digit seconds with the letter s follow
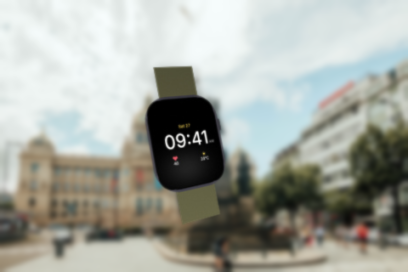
9h41
